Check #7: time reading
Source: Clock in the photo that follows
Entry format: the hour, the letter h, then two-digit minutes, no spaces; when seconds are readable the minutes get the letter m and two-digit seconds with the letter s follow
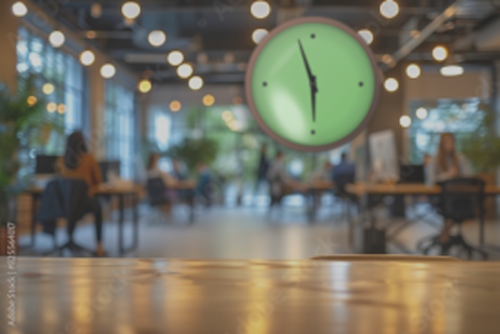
5h57
